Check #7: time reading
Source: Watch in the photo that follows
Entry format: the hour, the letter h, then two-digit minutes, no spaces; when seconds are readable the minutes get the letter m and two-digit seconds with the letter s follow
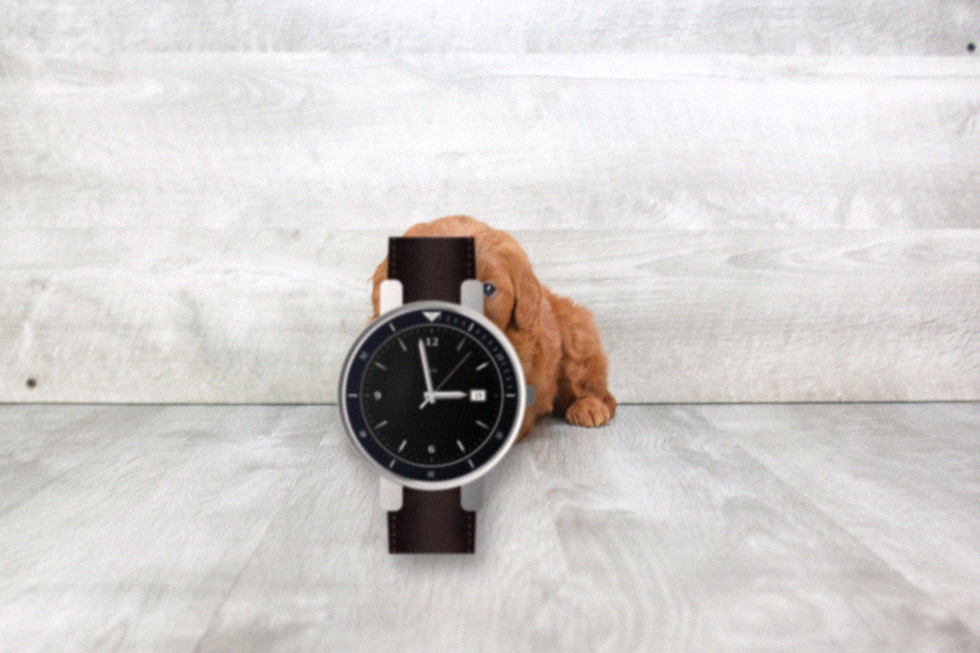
2h58m07s
